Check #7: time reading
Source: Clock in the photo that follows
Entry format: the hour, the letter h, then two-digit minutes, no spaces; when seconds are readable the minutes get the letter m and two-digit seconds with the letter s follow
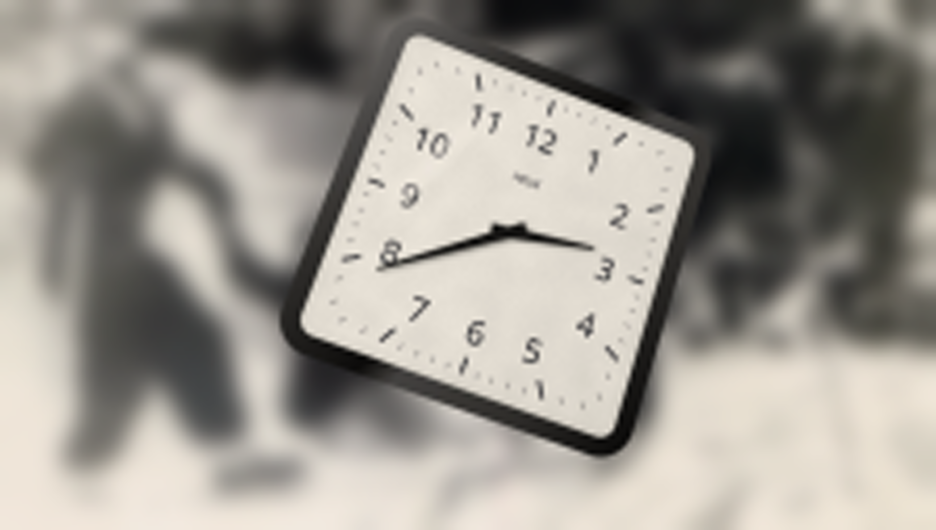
2h39
